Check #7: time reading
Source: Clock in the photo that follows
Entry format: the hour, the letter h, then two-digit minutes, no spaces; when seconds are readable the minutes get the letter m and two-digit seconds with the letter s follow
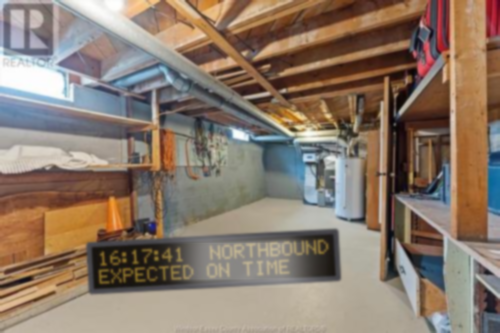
16h17m41s
